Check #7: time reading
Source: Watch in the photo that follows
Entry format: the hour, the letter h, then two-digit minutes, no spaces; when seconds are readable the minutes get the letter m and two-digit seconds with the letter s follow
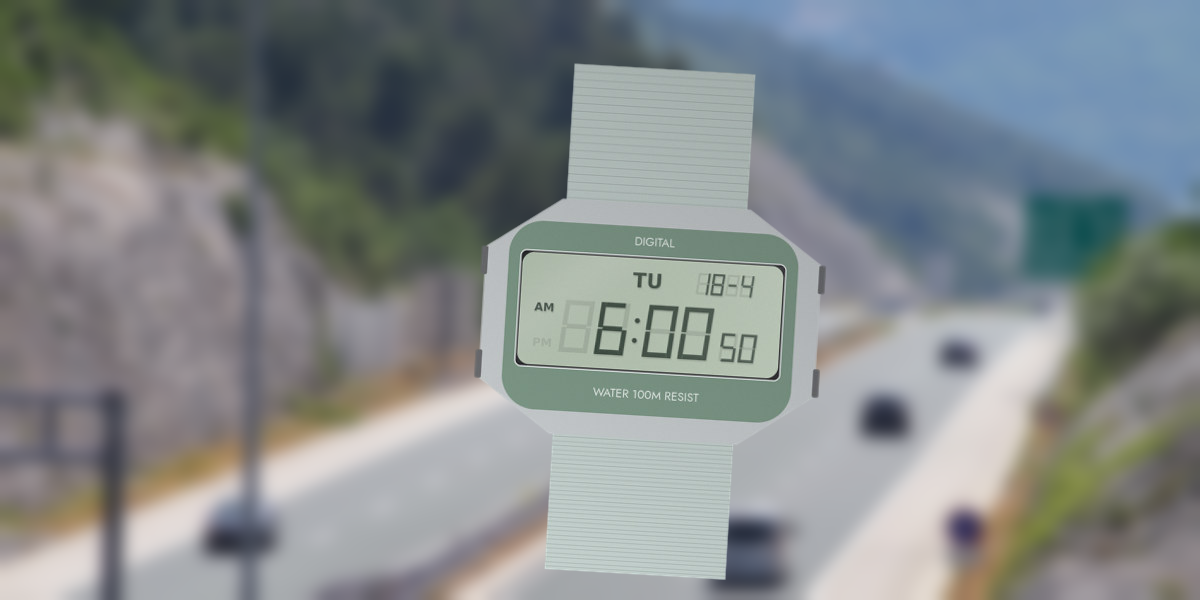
6h00m50s
